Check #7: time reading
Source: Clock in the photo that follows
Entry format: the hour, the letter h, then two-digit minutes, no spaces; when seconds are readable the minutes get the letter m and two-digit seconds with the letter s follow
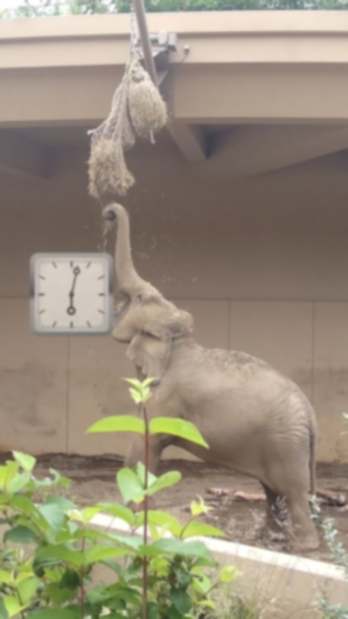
6h02
